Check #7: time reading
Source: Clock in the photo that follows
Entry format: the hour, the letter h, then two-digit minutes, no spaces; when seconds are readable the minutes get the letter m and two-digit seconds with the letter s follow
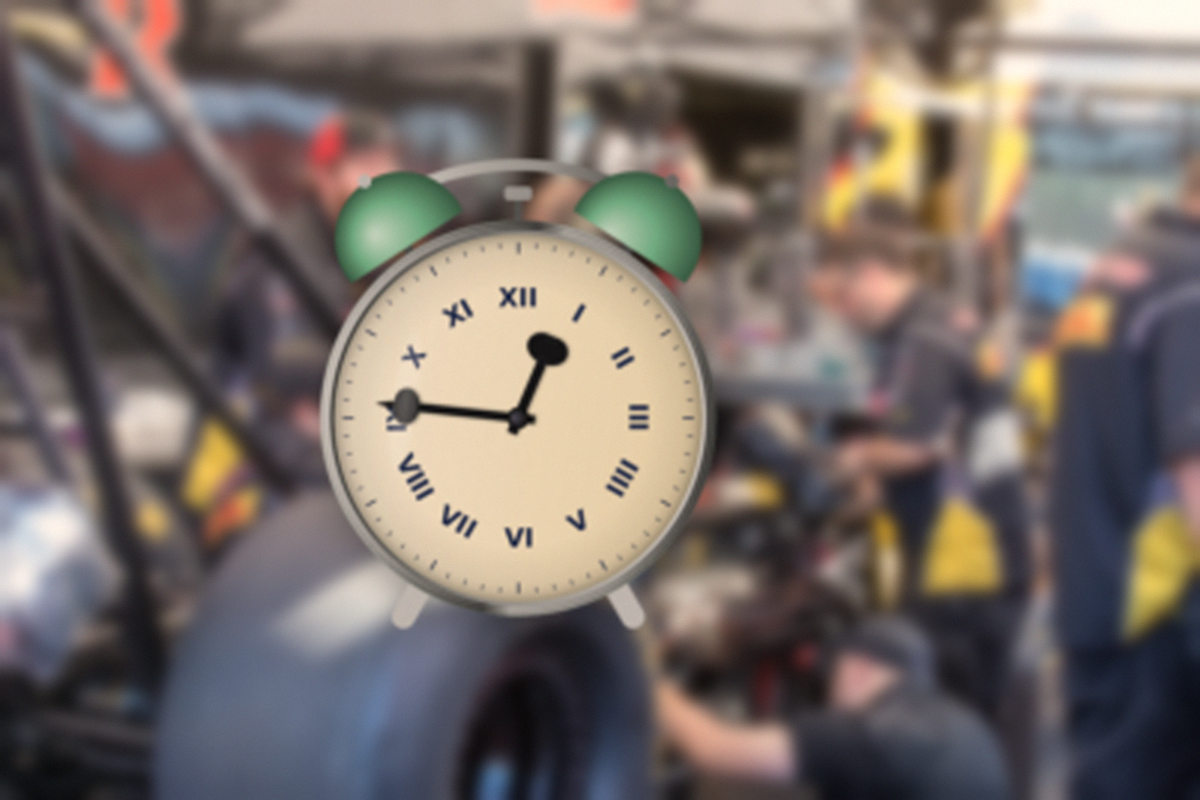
12h46
